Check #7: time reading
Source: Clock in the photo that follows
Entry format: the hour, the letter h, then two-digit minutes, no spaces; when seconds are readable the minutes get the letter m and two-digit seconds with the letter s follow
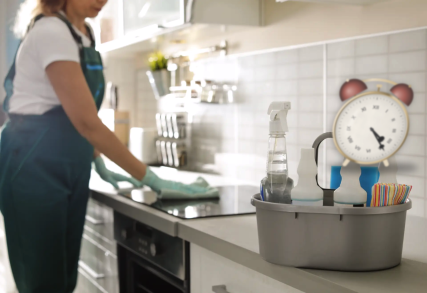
4h24
